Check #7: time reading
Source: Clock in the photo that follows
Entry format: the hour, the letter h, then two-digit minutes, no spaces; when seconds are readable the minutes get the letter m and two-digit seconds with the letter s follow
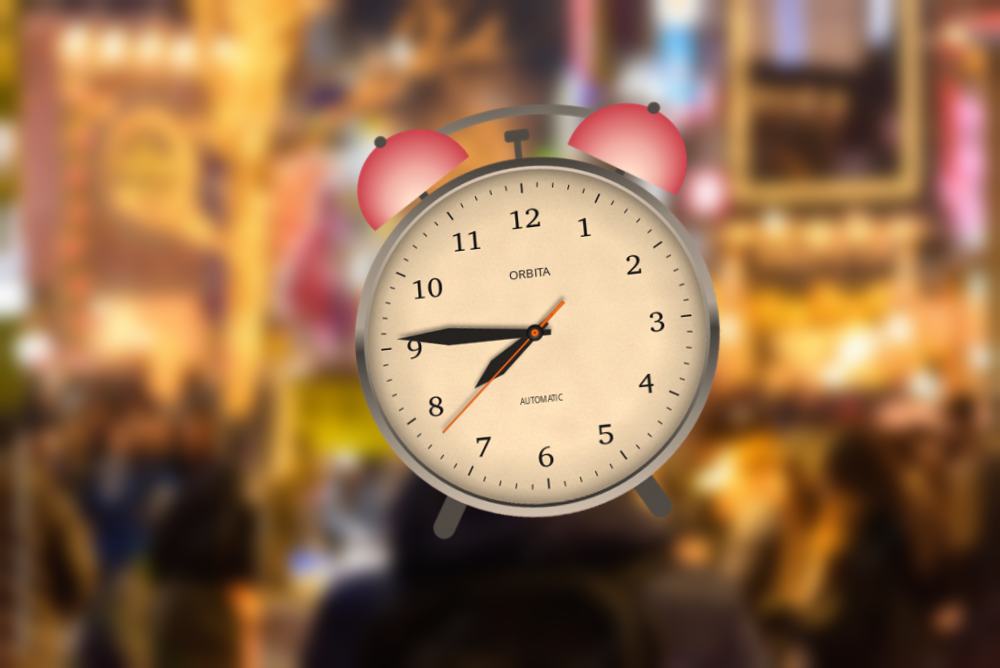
7h45m38s
